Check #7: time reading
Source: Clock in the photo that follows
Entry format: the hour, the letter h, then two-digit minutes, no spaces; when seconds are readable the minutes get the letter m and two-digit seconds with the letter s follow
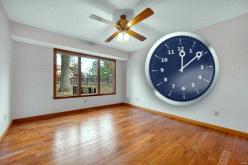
12h09
